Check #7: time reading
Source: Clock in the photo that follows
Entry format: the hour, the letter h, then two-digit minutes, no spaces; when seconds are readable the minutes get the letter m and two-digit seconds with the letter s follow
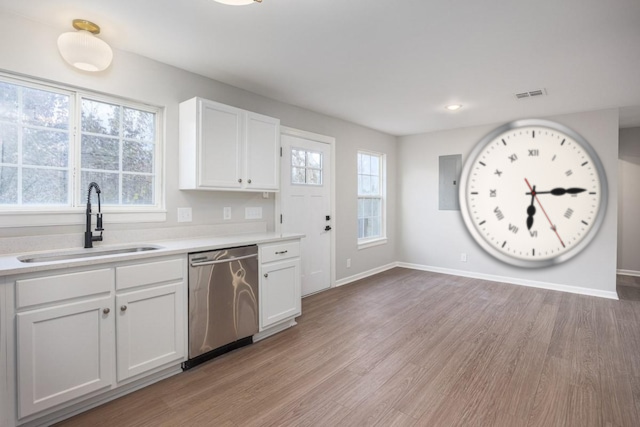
6h14m25s
